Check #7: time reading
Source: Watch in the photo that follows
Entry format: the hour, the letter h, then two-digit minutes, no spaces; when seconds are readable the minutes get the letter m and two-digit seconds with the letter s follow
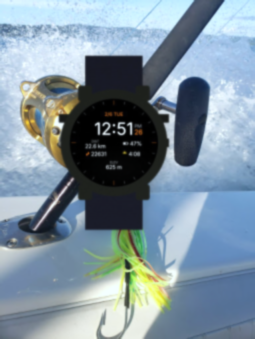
12h51
